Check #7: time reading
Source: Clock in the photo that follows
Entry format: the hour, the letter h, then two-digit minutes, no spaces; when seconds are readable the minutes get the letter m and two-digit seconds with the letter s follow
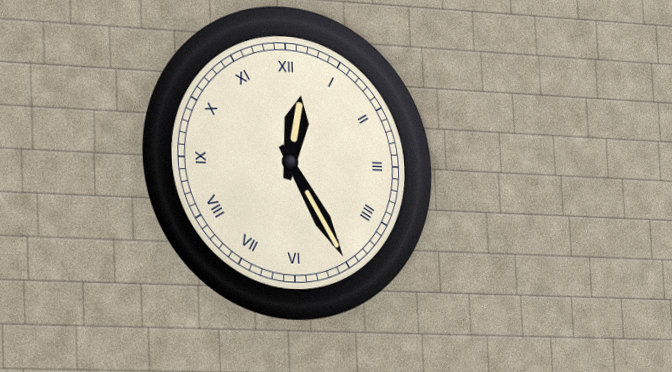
12h25
